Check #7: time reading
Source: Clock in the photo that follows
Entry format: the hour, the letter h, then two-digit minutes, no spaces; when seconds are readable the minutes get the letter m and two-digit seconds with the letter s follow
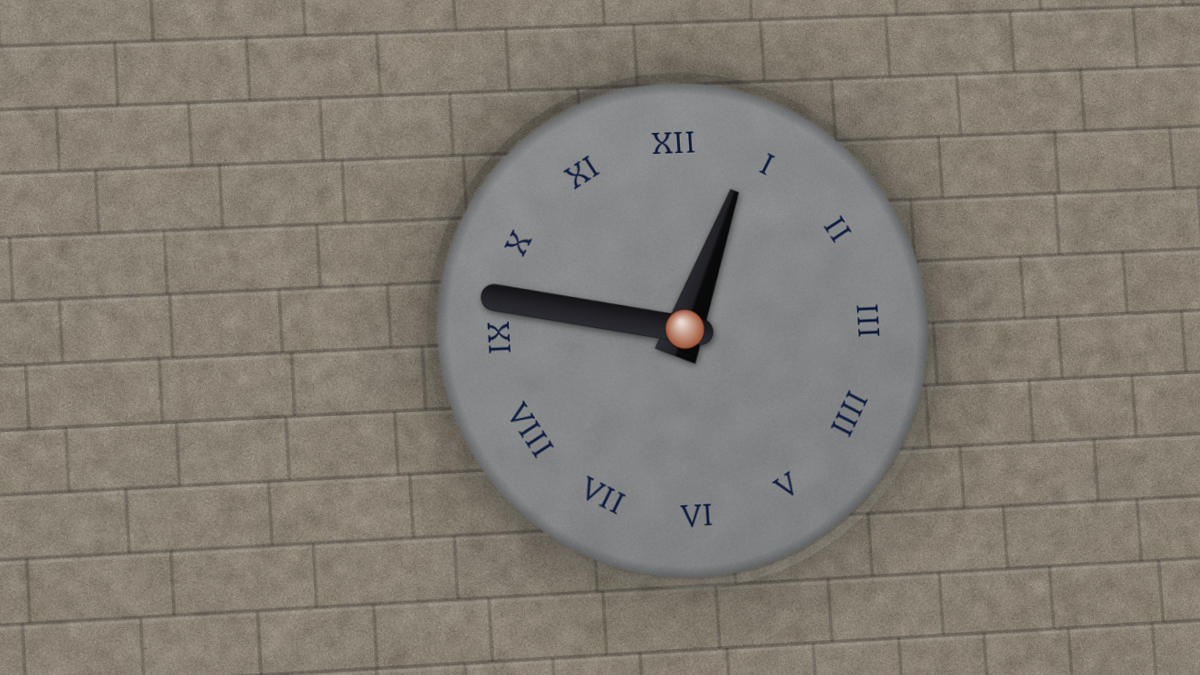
12h47
